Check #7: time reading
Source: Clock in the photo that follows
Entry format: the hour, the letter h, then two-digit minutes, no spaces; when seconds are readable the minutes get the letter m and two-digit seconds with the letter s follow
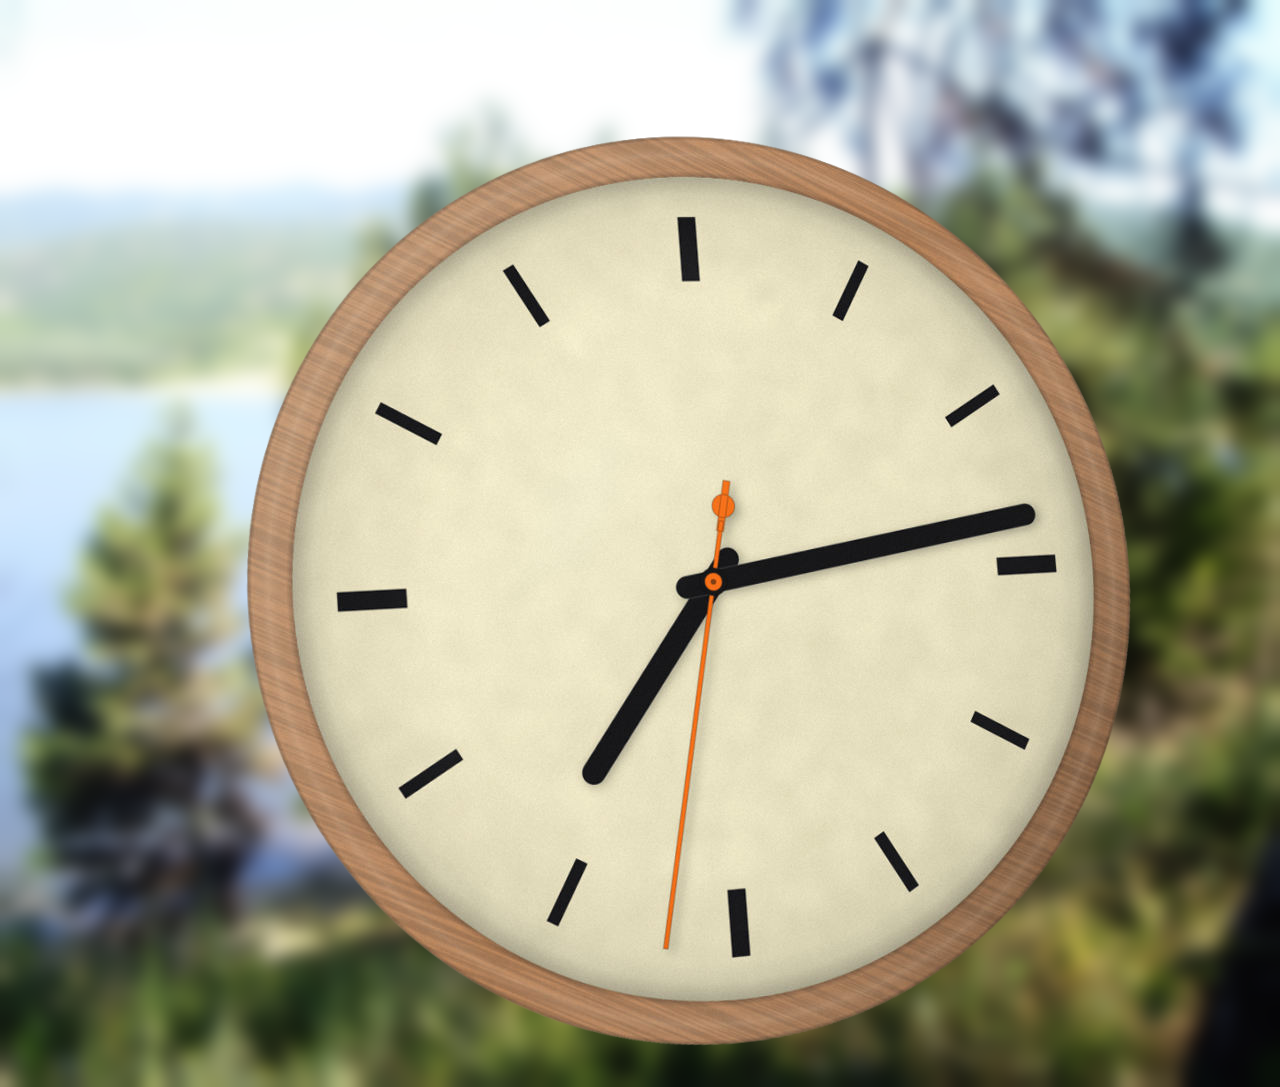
7h13m32s
